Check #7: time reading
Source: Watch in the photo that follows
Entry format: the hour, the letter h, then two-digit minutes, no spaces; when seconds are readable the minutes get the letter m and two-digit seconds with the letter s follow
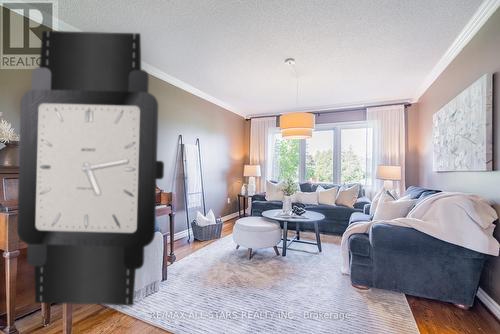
5h13
